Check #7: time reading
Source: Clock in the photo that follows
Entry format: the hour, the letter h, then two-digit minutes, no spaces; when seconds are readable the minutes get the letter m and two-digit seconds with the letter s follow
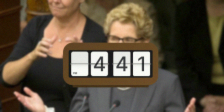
4h41
